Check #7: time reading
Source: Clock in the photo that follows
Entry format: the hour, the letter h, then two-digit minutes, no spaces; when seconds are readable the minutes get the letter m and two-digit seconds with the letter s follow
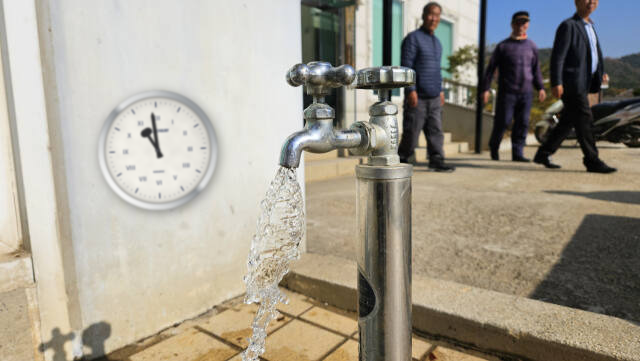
10h59
